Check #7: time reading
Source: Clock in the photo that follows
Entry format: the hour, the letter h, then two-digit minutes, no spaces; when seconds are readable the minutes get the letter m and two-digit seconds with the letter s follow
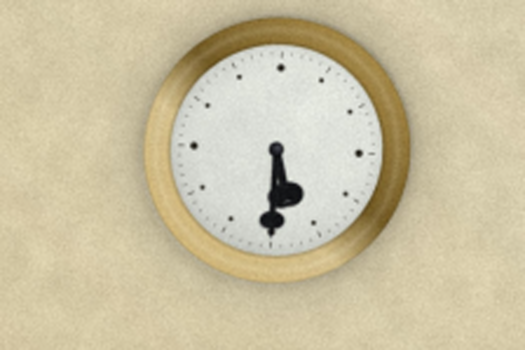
5h30
